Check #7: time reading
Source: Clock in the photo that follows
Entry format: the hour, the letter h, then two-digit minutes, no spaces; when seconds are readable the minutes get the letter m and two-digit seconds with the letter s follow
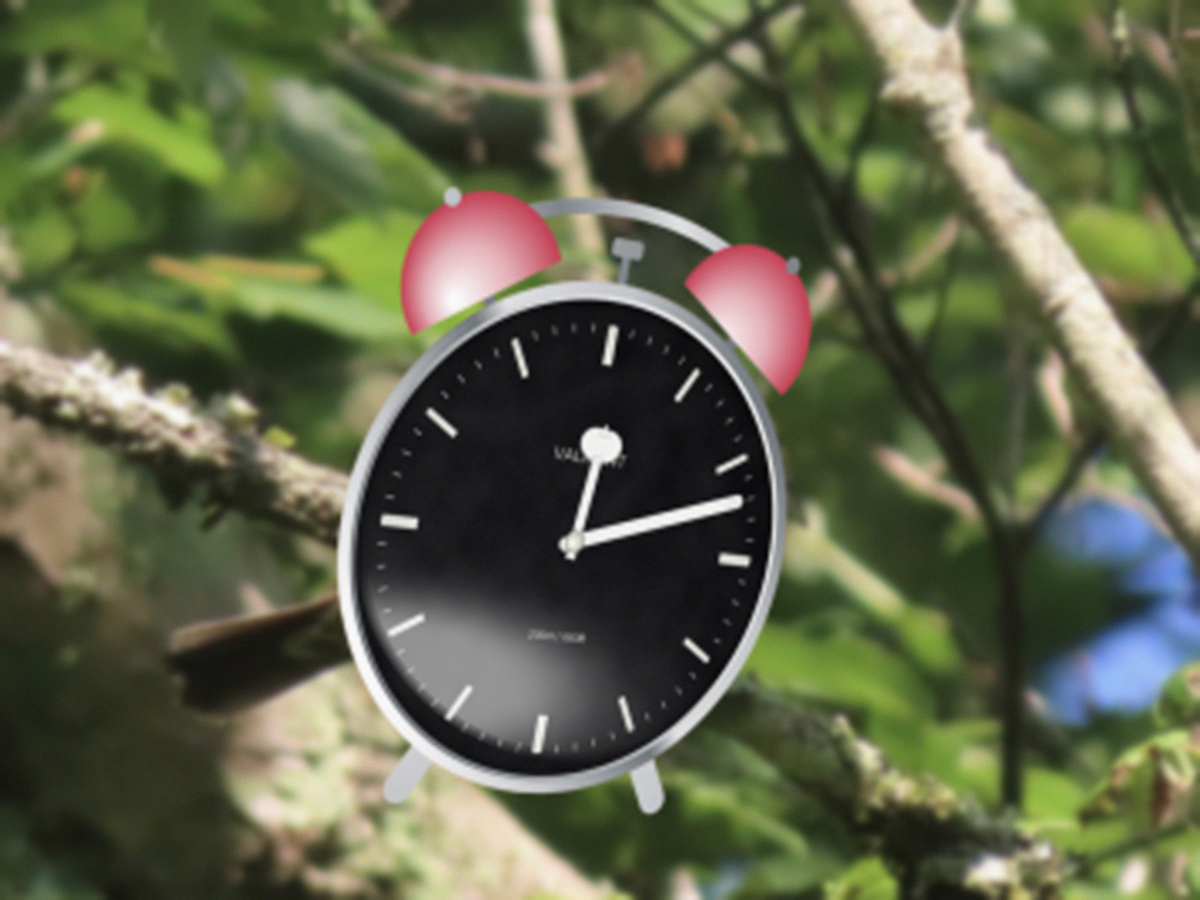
12h12
